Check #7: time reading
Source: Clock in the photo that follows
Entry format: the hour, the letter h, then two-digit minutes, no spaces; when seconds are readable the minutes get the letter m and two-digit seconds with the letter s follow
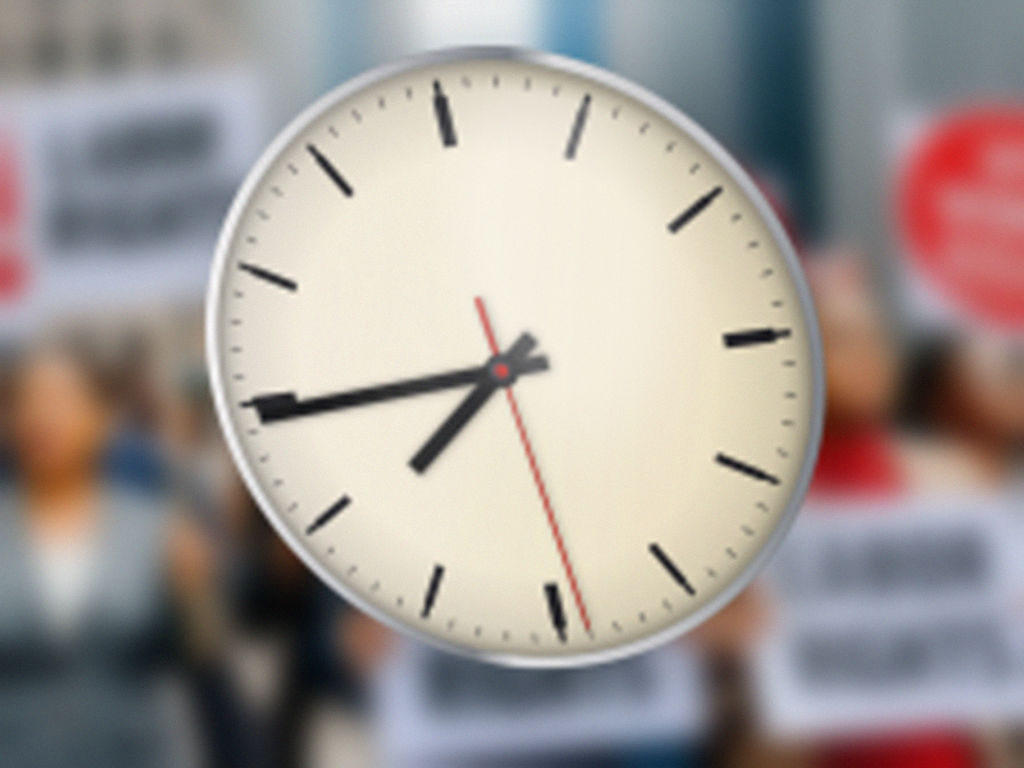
7h44m29s
